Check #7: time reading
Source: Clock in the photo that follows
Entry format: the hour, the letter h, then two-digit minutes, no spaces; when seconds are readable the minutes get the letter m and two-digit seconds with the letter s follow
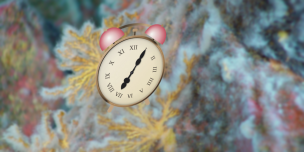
7h05
